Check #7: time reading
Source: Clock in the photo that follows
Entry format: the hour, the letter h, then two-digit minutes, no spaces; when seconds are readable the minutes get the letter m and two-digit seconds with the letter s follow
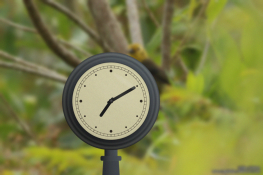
7h10
